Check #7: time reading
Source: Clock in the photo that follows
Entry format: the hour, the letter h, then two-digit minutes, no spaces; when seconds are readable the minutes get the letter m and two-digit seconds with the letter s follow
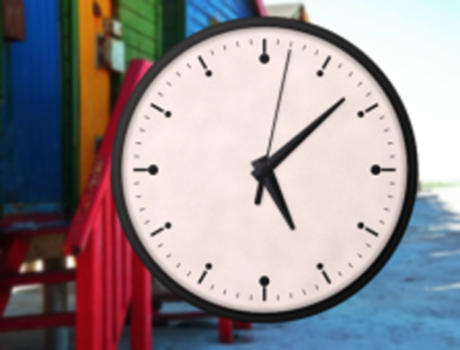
5h08m02s
